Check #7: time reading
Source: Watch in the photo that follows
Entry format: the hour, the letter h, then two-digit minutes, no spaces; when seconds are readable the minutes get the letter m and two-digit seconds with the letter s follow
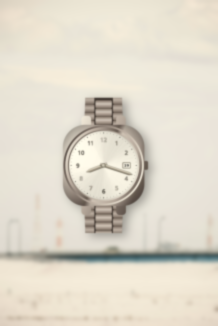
8h18
